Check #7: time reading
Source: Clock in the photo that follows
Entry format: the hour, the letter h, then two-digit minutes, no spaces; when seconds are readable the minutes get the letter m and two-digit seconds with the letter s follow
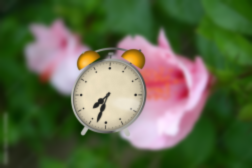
7h33
